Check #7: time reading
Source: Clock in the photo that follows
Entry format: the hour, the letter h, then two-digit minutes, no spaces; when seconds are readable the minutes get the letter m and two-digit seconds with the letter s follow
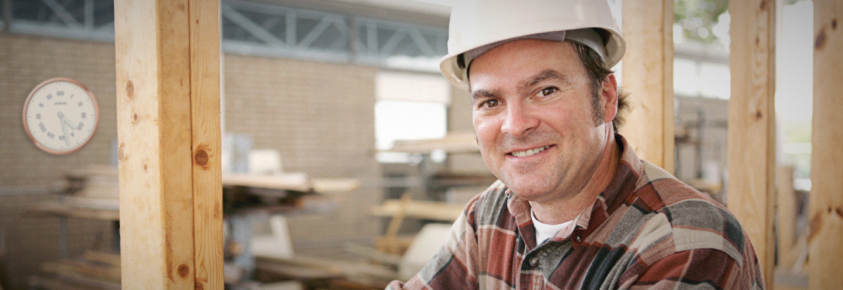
4h28
